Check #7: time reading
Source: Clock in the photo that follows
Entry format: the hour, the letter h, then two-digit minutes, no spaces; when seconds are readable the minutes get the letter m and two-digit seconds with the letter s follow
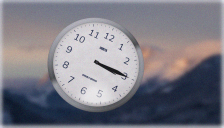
3h15
